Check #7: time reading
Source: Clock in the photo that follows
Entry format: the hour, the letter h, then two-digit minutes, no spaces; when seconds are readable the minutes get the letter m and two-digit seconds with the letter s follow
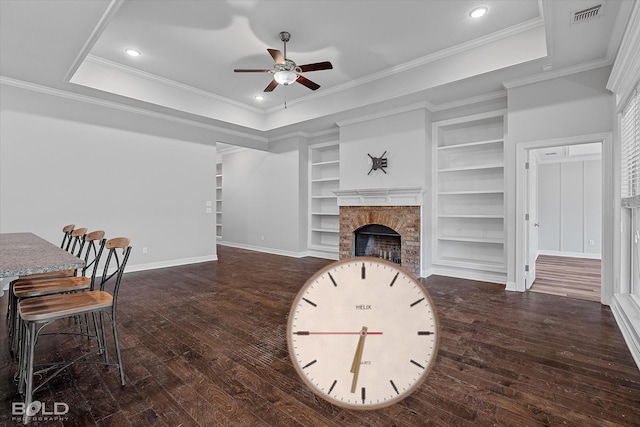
6h31m45s
